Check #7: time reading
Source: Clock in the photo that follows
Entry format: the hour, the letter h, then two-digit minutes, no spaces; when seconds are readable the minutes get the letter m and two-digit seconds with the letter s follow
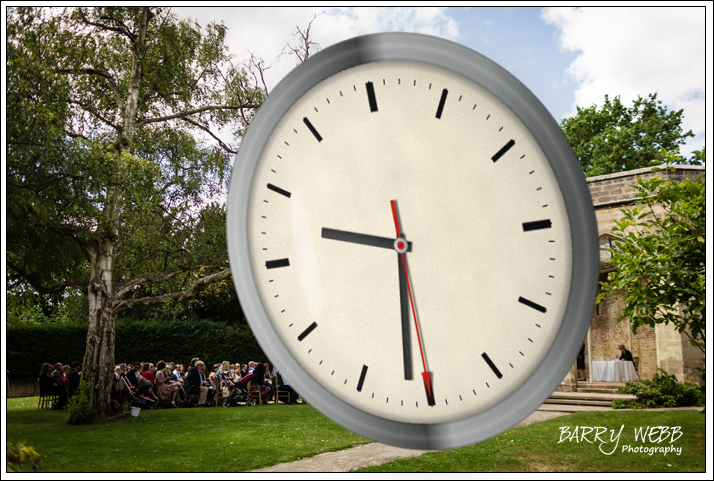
9h31m30s
